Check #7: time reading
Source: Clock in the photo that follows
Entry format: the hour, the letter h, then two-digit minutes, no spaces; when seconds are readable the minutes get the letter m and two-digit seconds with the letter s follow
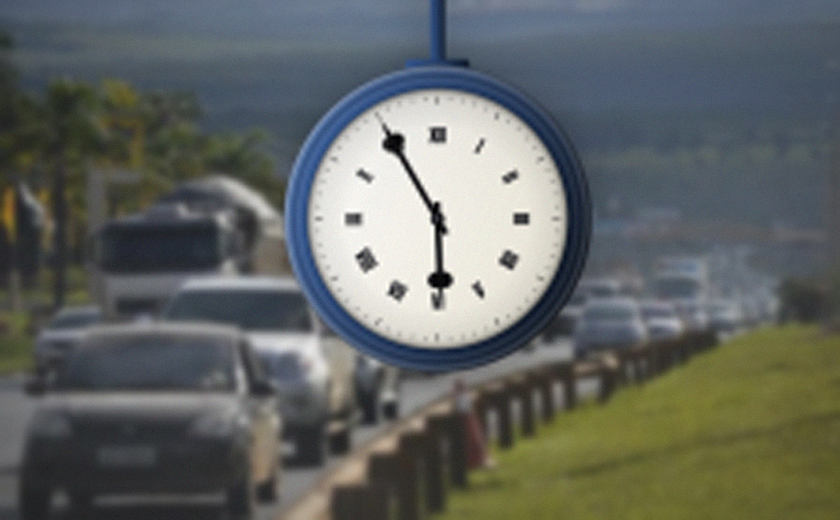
5h55
